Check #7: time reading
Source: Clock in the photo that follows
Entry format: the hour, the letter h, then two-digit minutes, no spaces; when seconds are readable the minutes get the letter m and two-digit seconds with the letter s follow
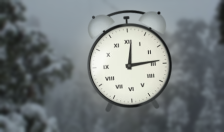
12h14
